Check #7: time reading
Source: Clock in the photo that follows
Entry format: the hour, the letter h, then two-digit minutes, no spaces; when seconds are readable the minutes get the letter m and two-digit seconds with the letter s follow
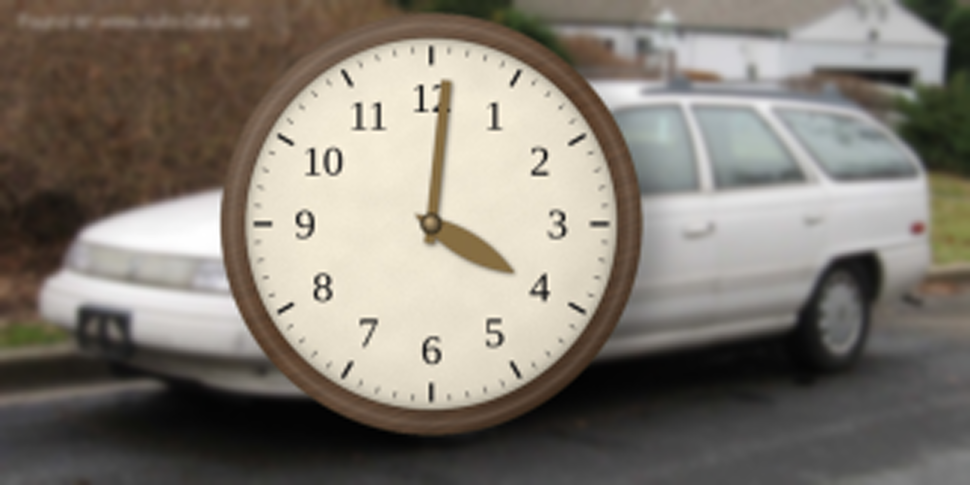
4h01
